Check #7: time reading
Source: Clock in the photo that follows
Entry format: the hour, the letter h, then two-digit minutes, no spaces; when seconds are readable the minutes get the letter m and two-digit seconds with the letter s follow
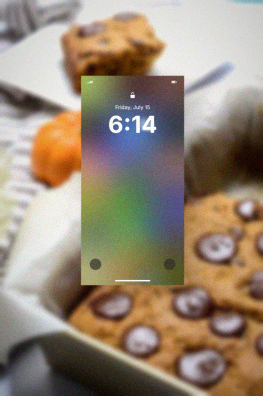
6h14
